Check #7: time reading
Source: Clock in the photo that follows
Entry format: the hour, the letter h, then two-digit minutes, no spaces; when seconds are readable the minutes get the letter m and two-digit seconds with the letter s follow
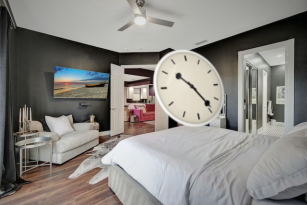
10h24
